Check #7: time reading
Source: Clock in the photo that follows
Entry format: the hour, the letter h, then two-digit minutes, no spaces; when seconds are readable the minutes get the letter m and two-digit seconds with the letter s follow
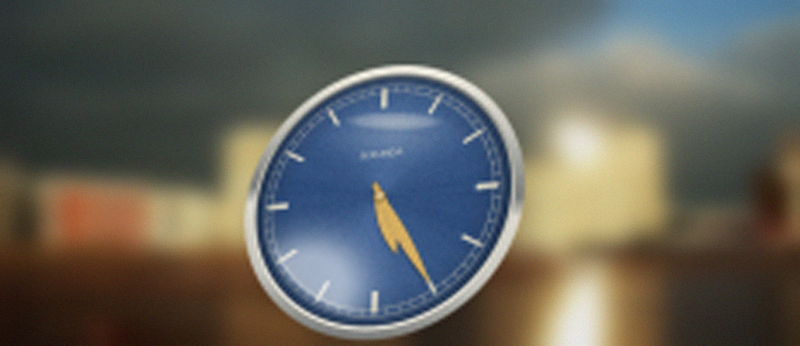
5h25
